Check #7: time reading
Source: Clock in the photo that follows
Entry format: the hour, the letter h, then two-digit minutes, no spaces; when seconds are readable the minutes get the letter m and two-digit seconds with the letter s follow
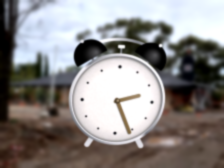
2h26
